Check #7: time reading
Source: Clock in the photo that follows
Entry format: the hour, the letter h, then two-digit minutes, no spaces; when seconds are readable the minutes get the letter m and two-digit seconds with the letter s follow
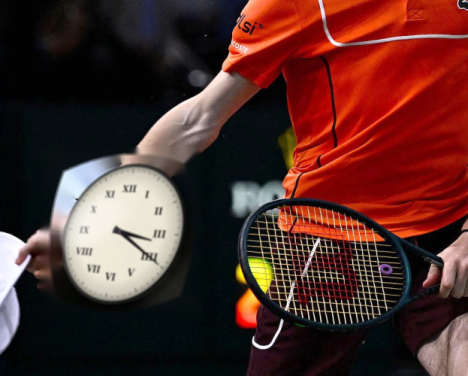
3h20
